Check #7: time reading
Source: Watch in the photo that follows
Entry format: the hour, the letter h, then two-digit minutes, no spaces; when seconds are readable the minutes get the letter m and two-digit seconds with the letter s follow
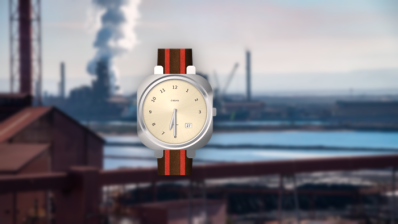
6h30
